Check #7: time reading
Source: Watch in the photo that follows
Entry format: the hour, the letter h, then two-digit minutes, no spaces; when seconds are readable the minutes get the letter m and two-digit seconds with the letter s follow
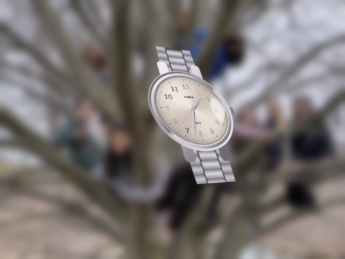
1h32
